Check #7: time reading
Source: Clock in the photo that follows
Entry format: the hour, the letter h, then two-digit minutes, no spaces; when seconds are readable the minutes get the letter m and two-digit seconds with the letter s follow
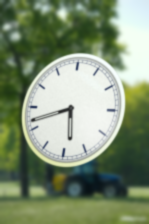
5h42
